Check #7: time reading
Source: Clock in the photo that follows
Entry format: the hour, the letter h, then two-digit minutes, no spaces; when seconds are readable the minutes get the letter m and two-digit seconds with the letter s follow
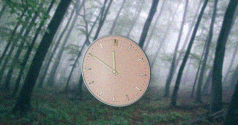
11h50
